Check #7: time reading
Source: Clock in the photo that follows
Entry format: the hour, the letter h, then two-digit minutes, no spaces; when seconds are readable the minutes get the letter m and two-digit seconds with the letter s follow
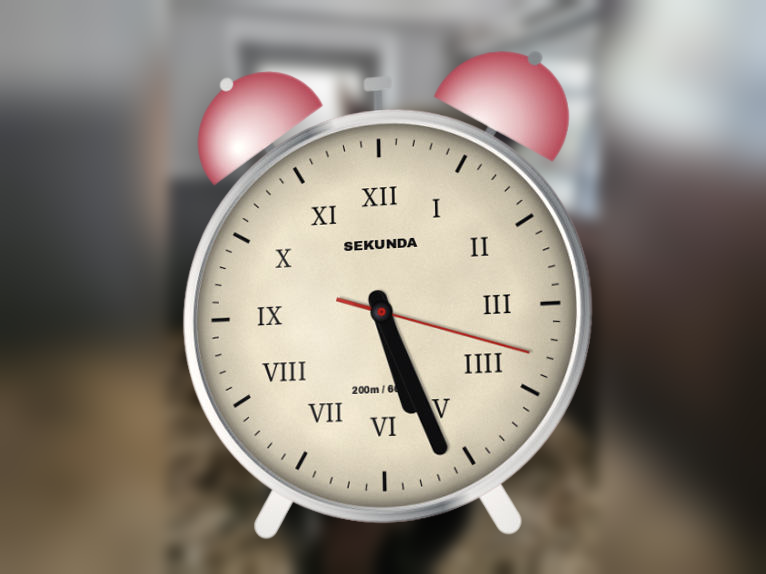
5h26m18s
